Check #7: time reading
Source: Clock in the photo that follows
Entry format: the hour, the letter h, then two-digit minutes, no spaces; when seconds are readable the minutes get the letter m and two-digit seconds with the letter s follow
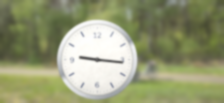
9h16
